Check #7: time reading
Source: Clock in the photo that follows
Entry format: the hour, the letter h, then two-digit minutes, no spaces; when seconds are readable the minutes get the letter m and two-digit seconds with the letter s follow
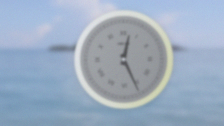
12h26
